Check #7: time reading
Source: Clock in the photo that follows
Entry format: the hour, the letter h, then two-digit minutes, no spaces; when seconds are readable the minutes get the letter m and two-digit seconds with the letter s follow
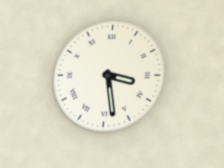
3h28
